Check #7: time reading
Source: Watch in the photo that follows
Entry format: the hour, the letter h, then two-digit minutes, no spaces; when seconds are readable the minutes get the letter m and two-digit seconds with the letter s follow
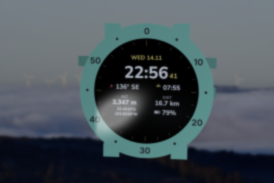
22h56
